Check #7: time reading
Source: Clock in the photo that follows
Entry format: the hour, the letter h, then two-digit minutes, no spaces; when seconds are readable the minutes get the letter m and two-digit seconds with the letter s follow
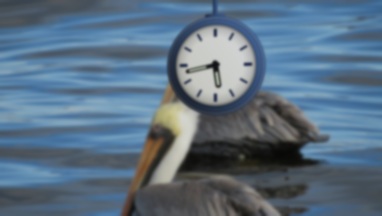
5h43
